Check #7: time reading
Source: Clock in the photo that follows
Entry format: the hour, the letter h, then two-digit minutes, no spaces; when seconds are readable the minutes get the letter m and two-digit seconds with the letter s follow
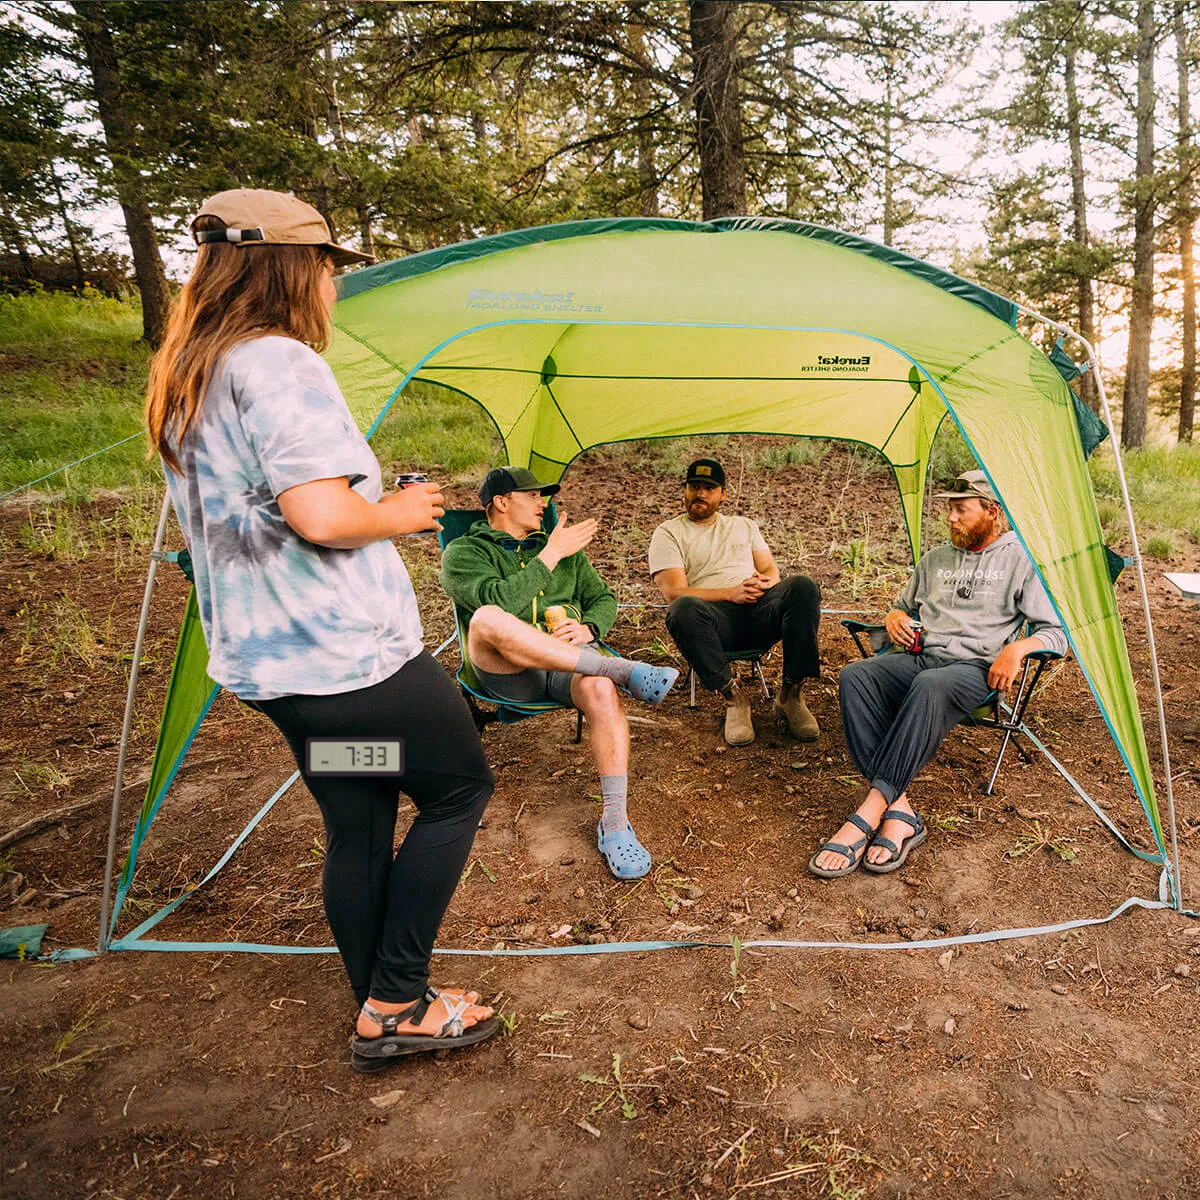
7h33
